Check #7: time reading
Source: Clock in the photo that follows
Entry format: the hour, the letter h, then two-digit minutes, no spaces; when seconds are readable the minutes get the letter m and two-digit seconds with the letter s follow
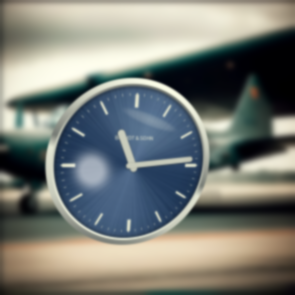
11h14
